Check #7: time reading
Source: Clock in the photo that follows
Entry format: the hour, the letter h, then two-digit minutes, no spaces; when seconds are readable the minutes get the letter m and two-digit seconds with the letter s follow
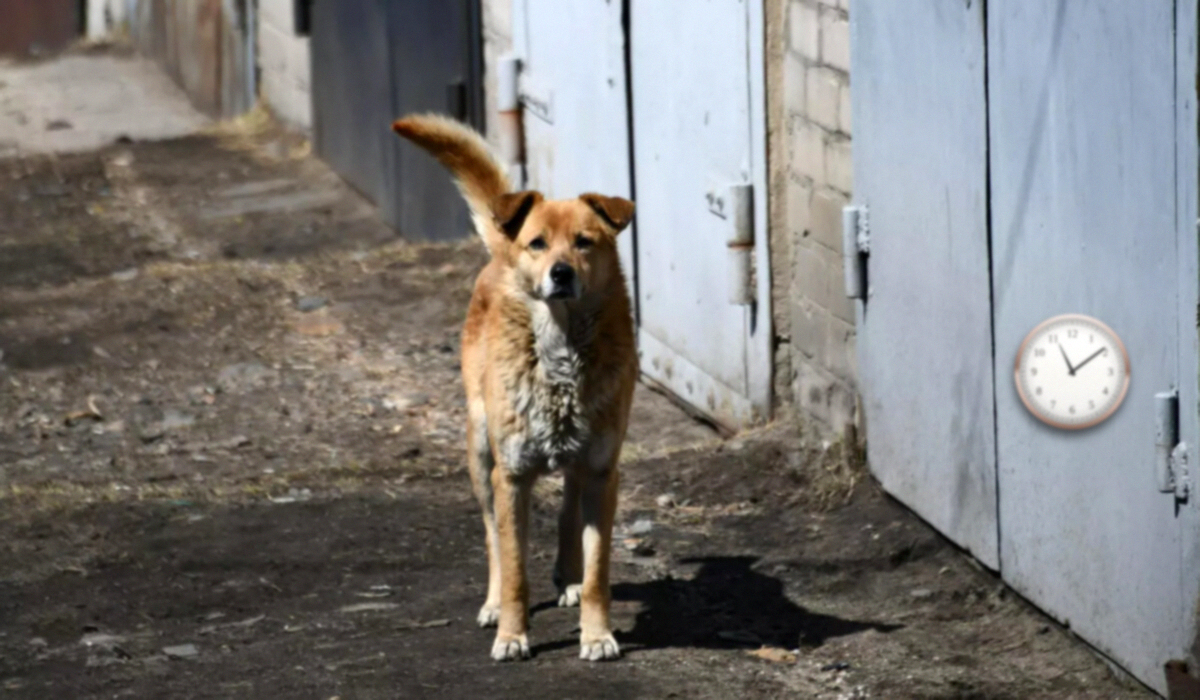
11h09
